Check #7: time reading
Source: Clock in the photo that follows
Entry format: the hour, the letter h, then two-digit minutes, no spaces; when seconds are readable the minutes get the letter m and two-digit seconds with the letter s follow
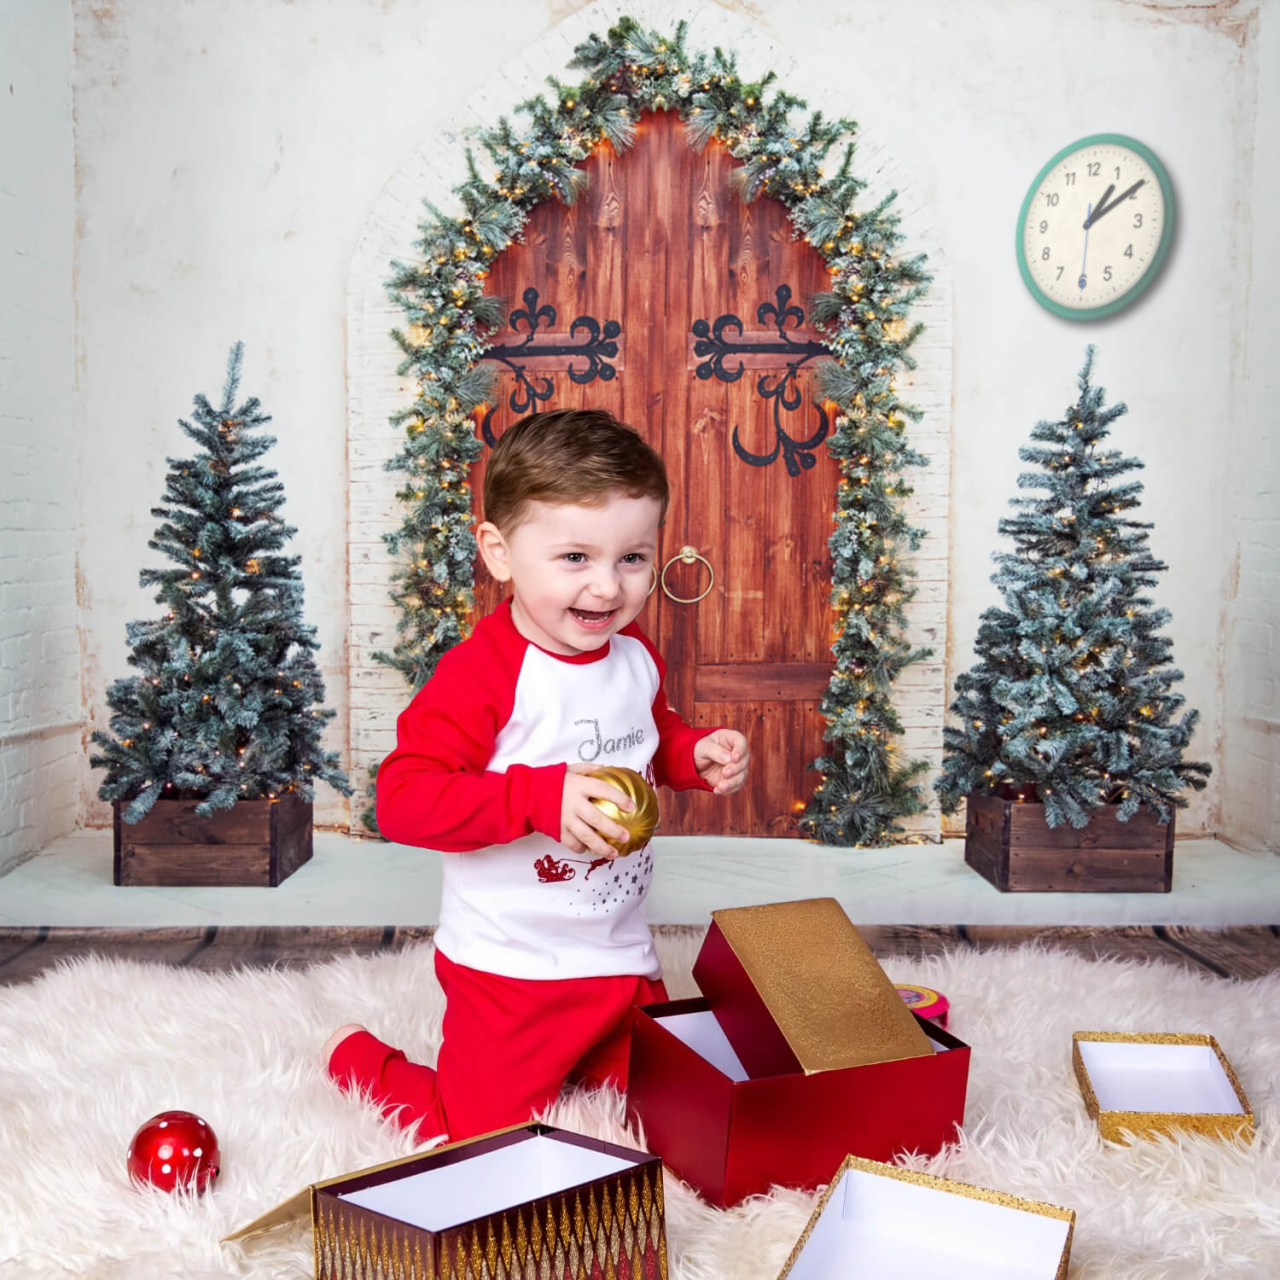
1h09m30s
